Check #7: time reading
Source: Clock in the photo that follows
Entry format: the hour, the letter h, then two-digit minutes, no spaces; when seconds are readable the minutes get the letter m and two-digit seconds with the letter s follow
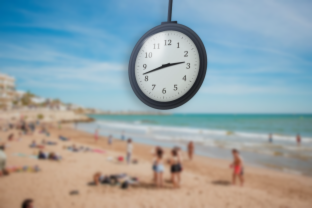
2h42
